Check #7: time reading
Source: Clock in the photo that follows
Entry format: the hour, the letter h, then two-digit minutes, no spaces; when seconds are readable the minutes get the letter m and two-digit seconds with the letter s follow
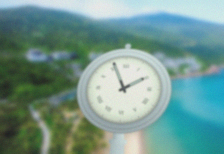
1h56
